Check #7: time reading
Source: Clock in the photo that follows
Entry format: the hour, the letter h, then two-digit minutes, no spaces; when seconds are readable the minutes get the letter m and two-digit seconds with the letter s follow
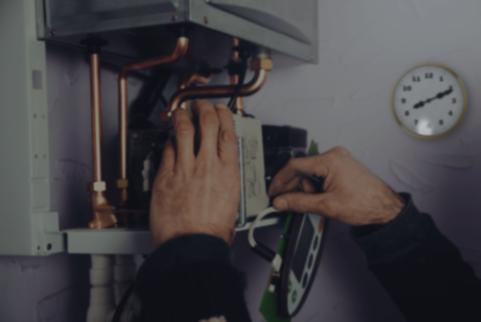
8h11
